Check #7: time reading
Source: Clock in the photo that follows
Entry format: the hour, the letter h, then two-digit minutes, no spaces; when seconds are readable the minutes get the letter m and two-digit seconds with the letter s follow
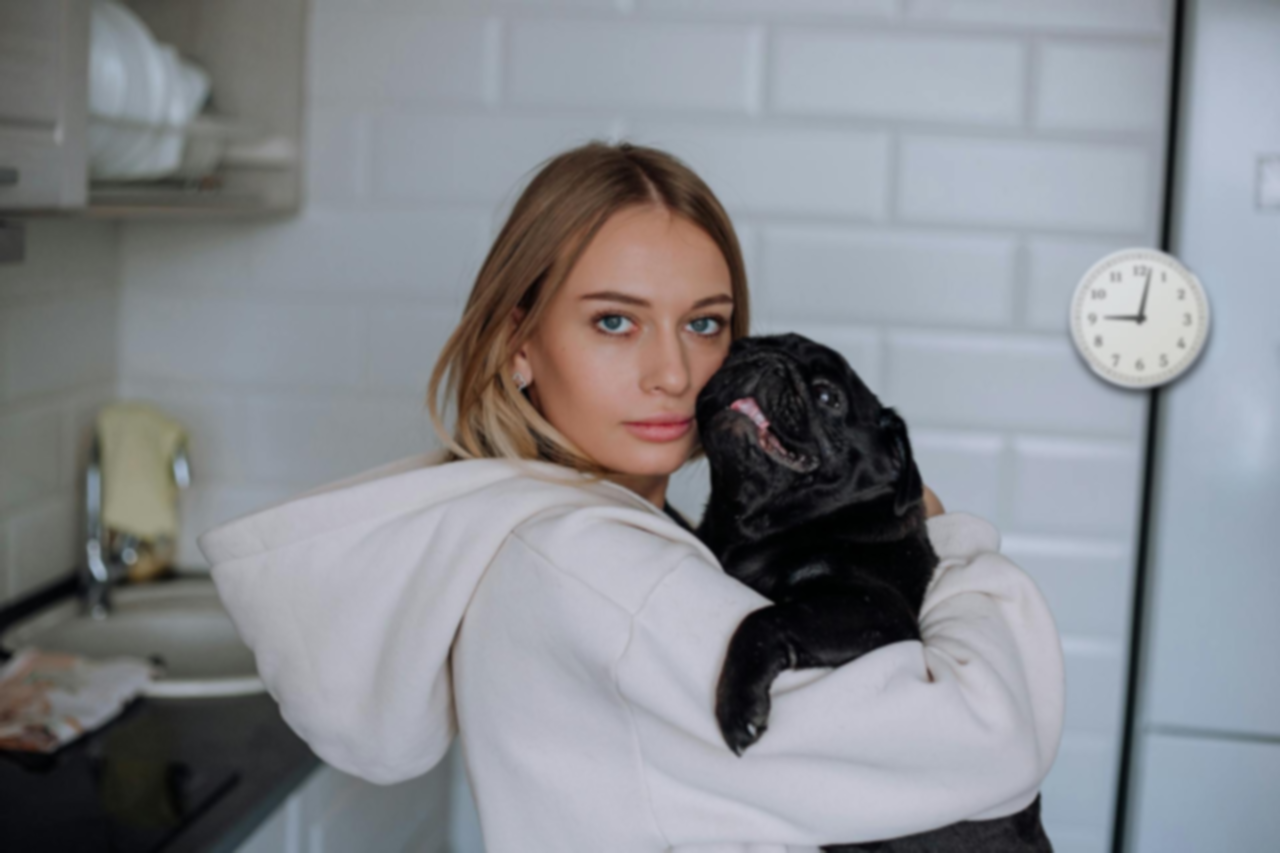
9h02
